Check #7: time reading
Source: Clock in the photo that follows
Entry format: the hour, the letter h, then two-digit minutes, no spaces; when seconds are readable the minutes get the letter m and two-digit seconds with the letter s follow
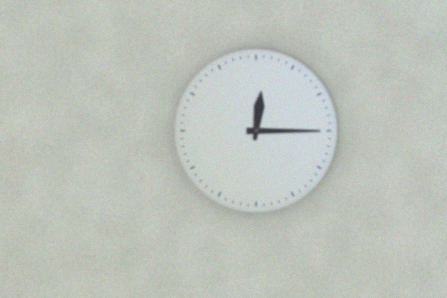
12h15
